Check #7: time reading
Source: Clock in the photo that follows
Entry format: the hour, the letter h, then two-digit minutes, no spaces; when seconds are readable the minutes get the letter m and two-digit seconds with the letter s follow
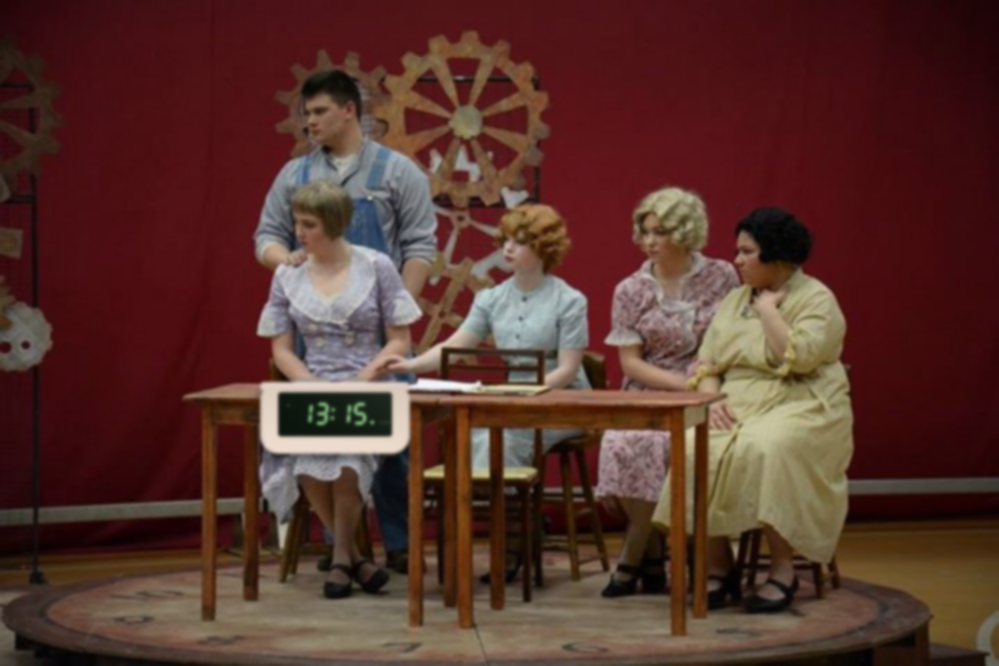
13h15
